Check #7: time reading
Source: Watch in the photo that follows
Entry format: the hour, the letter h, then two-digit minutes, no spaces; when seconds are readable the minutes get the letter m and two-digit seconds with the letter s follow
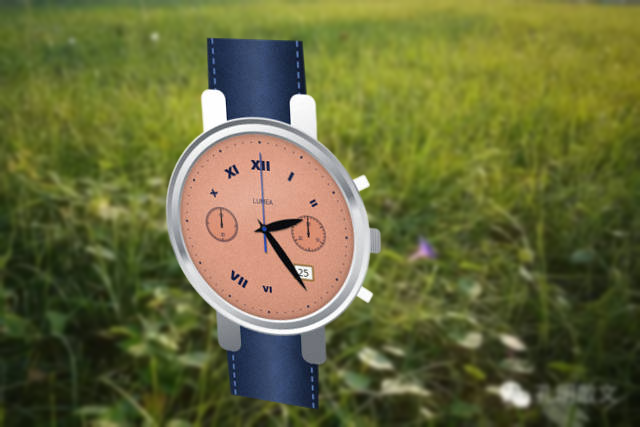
2h24
